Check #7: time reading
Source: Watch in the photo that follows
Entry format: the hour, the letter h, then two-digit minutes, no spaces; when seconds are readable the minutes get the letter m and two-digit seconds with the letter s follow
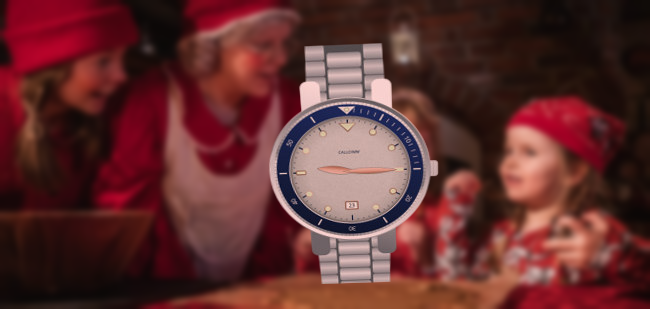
9h15
